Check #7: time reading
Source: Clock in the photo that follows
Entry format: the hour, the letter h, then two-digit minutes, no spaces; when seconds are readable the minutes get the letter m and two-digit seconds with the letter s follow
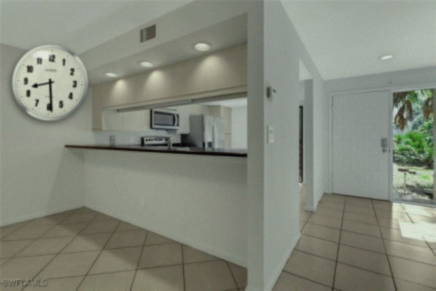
8h29
